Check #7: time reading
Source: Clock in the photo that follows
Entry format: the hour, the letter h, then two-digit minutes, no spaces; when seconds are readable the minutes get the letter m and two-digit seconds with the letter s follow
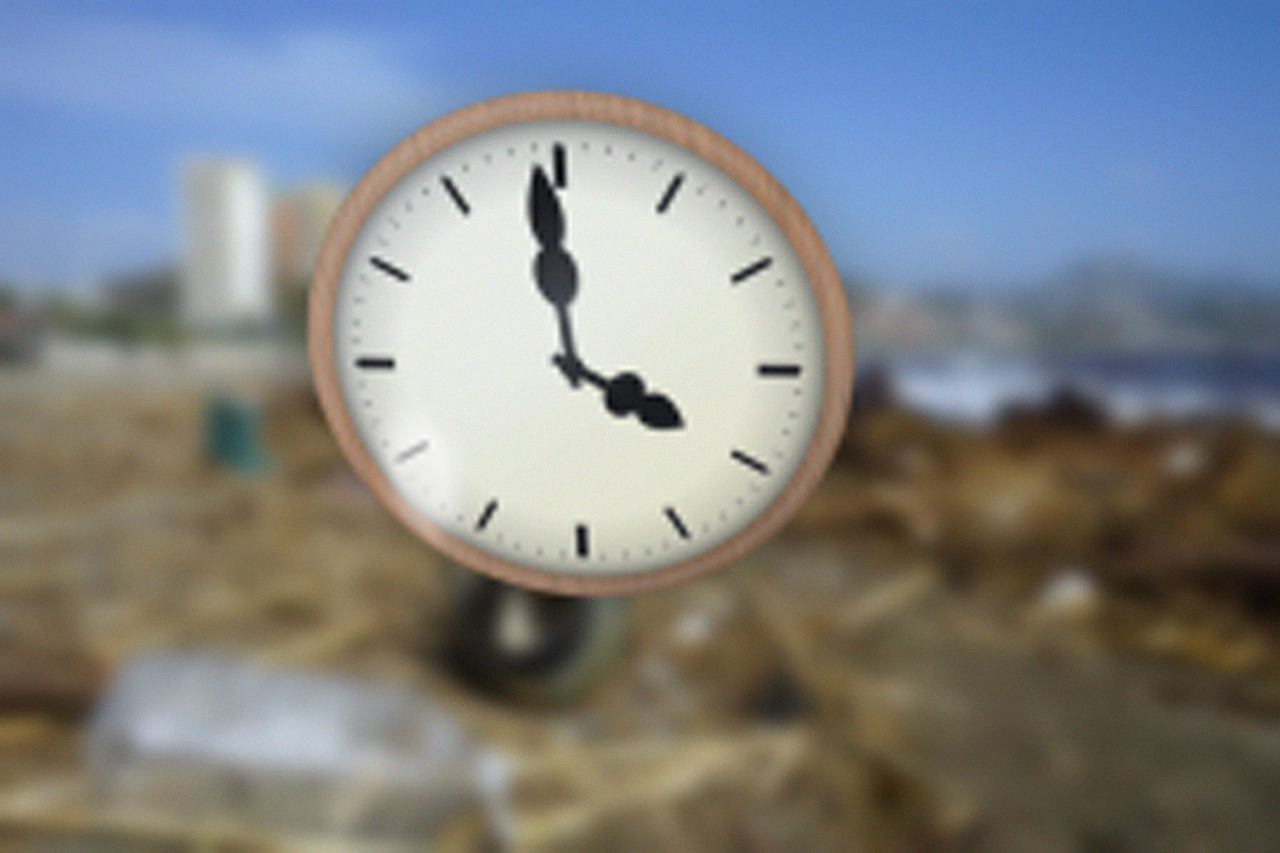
3h59
